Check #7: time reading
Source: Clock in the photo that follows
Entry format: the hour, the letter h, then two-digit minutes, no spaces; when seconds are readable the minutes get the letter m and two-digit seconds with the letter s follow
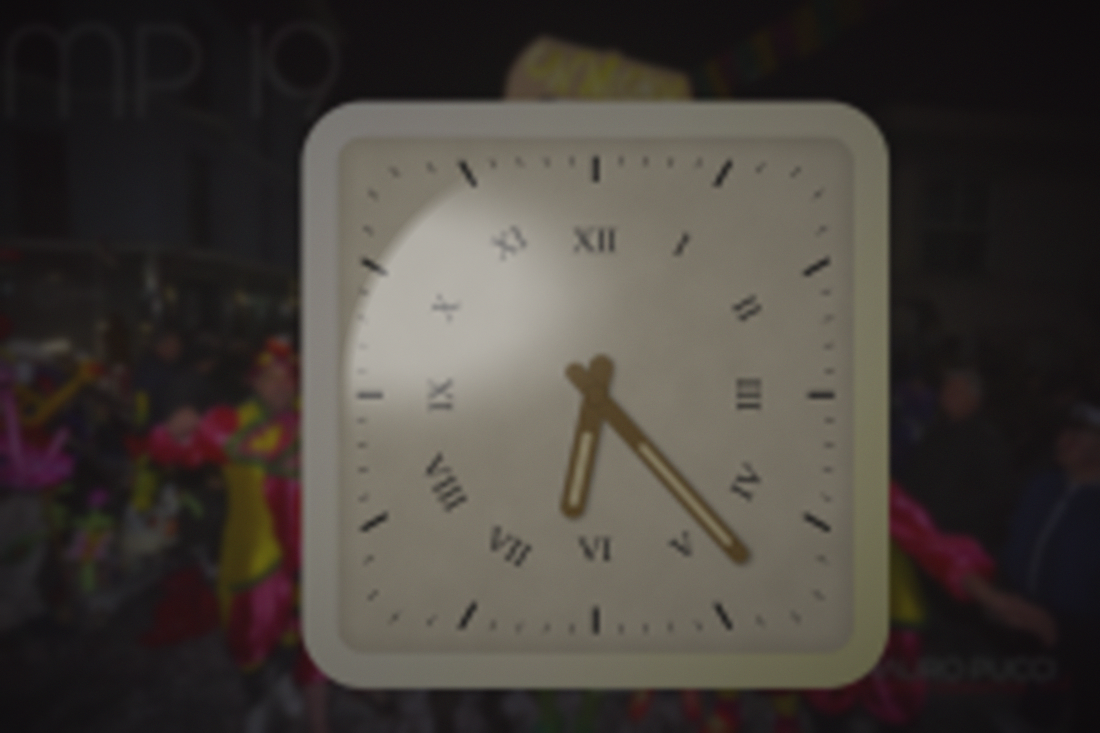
6h23
